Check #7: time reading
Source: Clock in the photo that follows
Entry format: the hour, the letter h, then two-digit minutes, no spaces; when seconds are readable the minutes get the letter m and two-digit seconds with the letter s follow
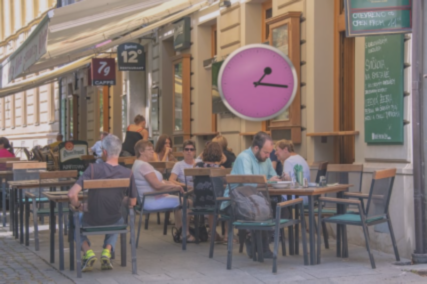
1h16
